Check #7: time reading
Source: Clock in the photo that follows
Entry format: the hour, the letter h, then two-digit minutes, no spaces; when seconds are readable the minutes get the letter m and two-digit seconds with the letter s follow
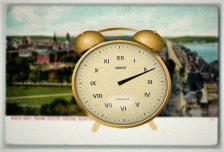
2h11
